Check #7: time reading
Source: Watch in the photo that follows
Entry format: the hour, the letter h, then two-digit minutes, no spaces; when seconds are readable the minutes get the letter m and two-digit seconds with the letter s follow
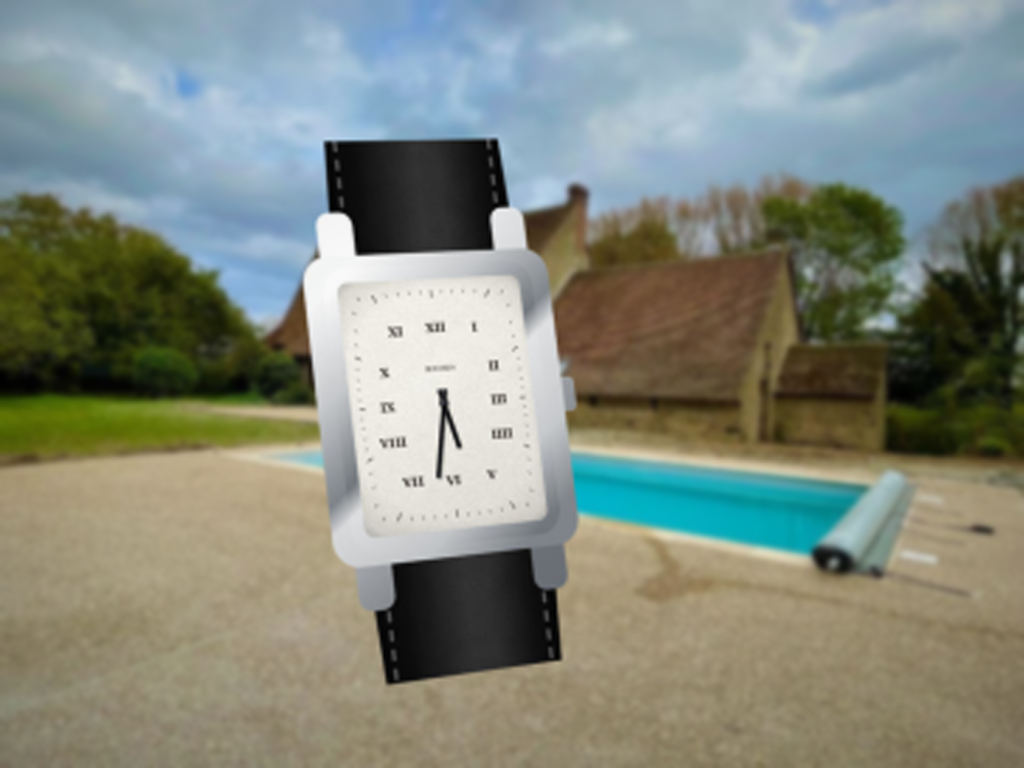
5h32
